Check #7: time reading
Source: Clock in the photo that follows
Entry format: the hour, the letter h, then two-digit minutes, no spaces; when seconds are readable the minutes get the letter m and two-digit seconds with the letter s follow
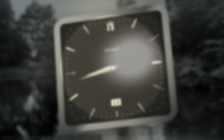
8h43
